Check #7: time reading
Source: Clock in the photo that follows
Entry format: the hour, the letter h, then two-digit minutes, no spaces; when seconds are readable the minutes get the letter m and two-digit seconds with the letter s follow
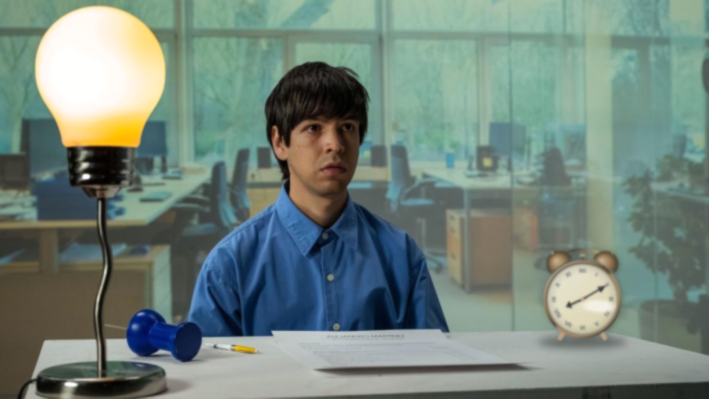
8h10
